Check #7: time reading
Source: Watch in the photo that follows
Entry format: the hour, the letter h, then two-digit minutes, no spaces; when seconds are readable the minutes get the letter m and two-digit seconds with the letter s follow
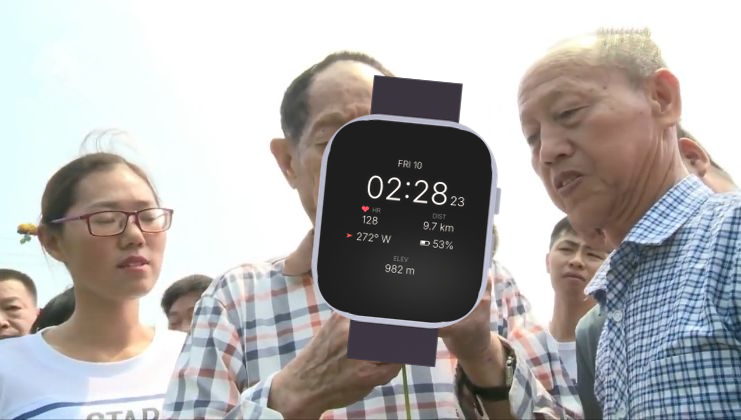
2h28m23s
